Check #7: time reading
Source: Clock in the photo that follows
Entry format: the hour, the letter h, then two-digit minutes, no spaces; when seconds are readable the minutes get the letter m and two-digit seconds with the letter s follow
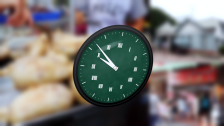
9h52
